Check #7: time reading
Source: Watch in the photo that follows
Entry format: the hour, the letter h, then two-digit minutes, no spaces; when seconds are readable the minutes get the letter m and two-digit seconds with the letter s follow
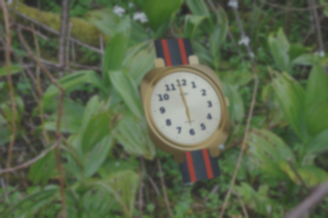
5h59
